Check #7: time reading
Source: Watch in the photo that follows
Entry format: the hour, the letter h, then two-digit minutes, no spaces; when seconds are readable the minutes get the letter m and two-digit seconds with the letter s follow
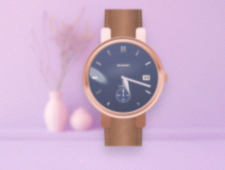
5h18
